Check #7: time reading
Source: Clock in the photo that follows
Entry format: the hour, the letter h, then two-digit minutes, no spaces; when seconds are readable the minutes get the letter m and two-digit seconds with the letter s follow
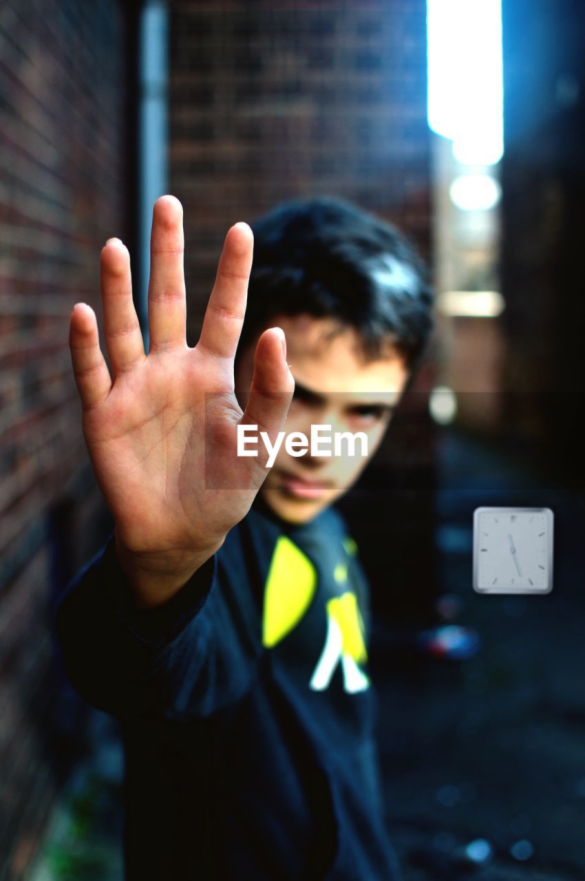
11h27
